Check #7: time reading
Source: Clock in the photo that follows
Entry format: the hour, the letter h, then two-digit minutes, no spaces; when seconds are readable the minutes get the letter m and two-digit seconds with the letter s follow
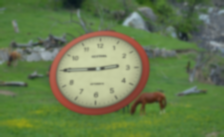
2h45
